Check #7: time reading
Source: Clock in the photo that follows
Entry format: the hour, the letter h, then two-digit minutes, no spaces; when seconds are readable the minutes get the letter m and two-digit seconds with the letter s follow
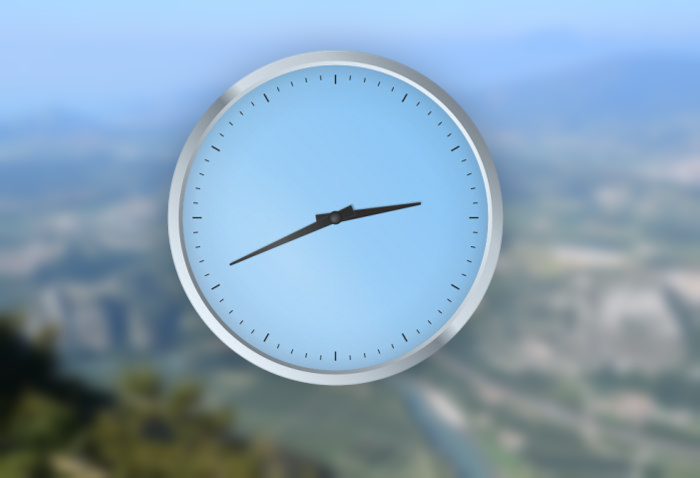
2h41
